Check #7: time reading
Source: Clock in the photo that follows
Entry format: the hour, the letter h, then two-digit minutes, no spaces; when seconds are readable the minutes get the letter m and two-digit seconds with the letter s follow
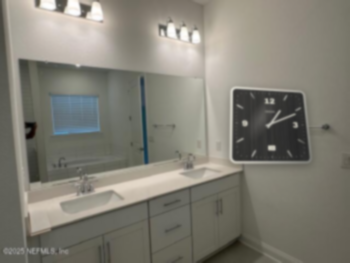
1h11
